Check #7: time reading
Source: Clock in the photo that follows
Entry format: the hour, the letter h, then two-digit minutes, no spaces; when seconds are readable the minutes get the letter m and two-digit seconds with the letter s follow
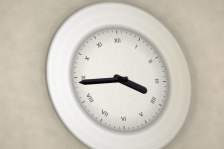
3h44
